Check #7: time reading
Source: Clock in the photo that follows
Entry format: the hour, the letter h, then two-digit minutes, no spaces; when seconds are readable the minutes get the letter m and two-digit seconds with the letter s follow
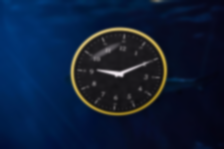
9h10
